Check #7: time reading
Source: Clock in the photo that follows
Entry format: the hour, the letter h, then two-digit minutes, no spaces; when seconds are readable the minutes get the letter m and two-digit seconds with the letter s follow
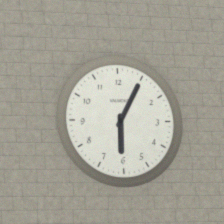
6h05
